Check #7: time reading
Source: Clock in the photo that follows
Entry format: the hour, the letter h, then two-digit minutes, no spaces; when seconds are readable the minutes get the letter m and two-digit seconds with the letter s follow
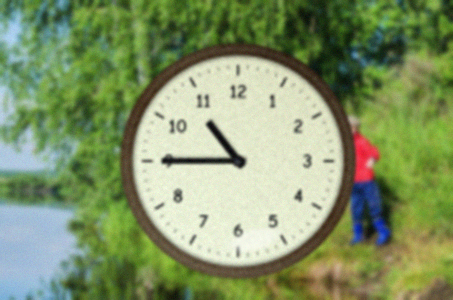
10h45
